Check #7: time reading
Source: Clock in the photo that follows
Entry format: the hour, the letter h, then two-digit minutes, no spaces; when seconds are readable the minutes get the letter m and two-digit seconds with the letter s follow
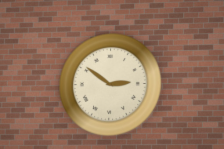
2h51
